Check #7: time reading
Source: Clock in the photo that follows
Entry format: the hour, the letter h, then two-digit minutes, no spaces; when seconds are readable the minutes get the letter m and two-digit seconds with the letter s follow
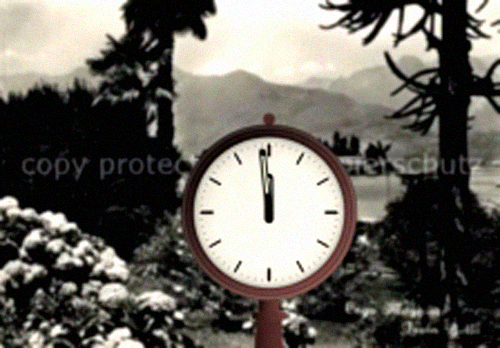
11h59
